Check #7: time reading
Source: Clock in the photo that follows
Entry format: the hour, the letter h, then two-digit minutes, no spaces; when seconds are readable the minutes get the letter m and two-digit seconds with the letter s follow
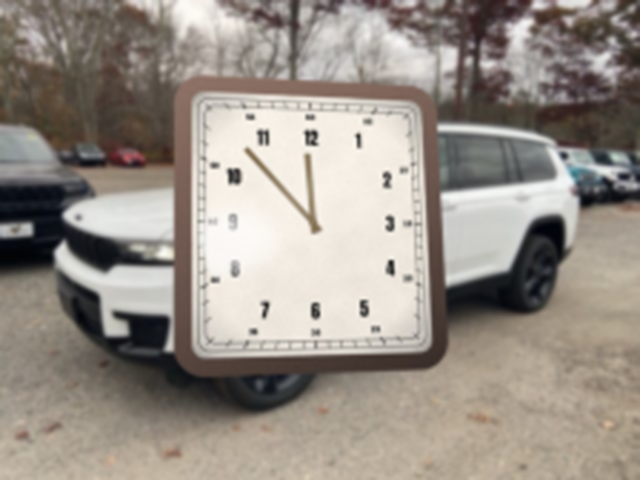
11h53
